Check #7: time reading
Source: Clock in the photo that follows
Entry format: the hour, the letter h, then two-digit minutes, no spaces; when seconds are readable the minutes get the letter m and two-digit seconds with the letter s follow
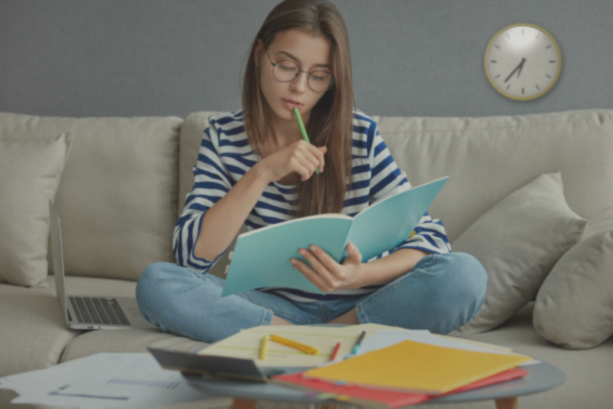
6h37
